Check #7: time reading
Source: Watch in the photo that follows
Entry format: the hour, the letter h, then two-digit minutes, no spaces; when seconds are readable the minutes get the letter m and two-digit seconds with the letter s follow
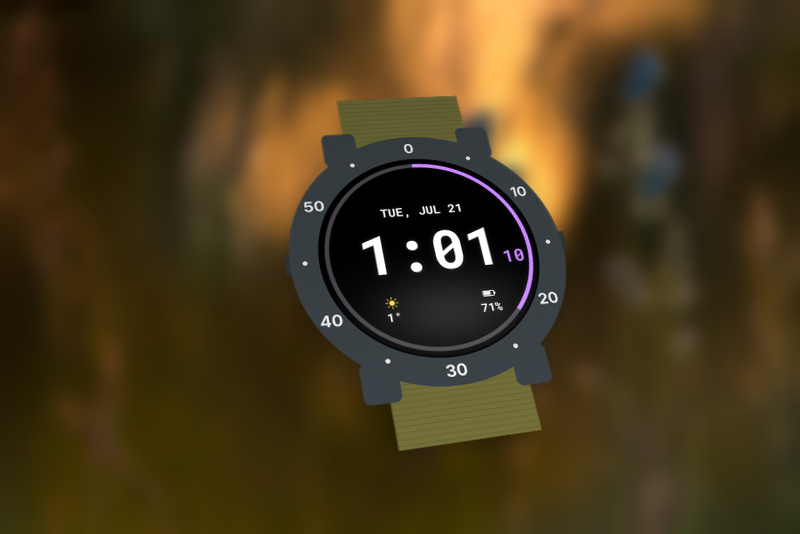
1h01m10s
